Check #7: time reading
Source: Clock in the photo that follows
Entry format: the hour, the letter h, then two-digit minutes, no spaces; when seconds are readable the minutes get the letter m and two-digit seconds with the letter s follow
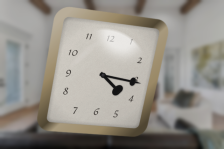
4h16
